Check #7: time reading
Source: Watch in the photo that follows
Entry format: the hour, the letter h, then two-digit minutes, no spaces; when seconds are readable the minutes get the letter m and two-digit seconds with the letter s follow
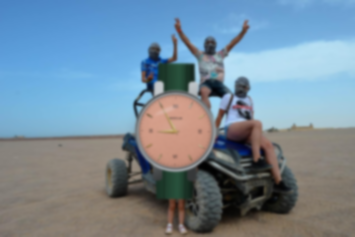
8h55
